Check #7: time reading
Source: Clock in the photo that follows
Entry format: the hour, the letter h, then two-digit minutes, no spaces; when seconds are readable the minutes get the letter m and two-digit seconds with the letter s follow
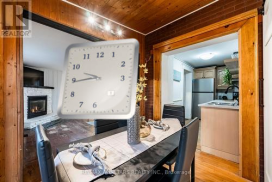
9h44
